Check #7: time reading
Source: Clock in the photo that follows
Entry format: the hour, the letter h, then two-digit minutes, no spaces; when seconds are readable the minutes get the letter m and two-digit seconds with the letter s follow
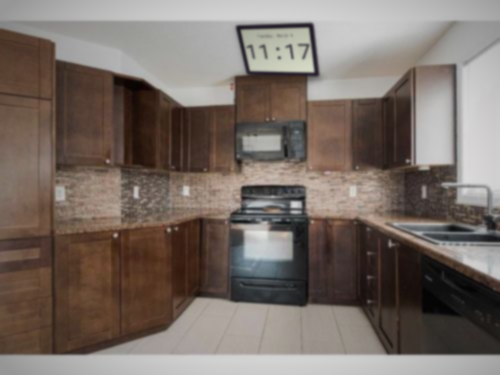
11h17
